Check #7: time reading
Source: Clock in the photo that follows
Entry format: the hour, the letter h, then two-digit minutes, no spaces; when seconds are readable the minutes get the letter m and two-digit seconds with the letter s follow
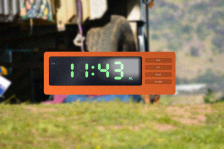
11h43
